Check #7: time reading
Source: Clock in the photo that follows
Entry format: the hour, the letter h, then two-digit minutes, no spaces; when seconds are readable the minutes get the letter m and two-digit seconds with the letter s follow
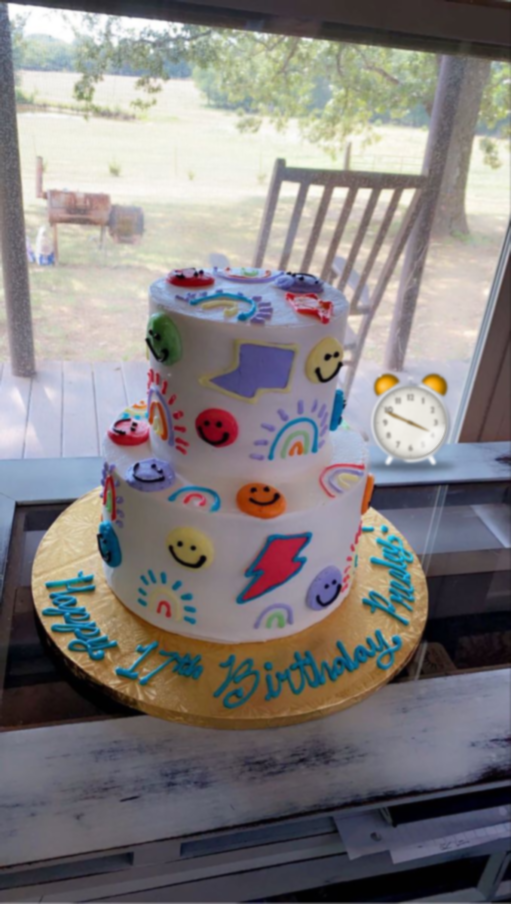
3h49
